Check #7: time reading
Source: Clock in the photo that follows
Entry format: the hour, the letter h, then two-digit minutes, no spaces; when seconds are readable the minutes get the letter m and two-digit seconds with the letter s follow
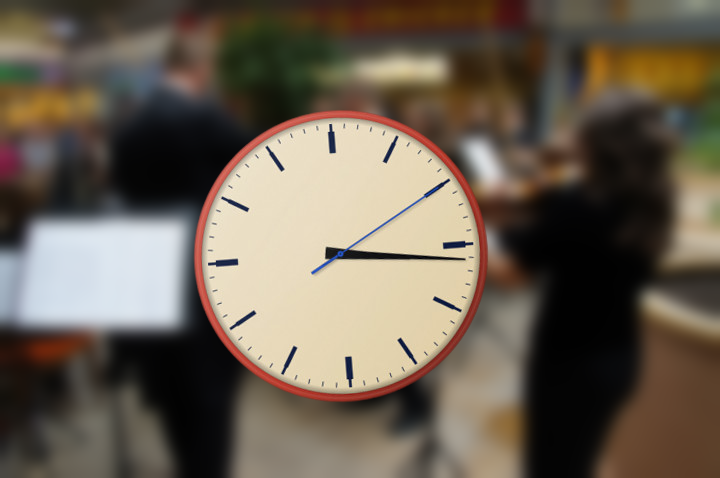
3h16m10s
